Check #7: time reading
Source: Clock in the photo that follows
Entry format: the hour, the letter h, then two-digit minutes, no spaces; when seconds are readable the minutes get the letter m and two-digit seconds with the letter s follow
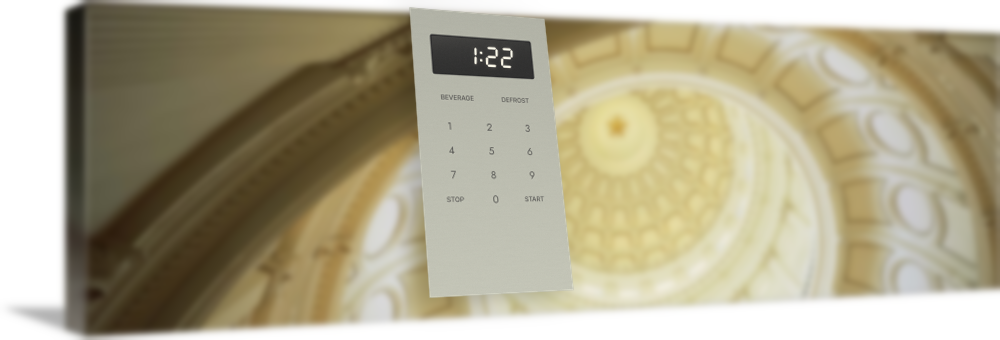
1h22
